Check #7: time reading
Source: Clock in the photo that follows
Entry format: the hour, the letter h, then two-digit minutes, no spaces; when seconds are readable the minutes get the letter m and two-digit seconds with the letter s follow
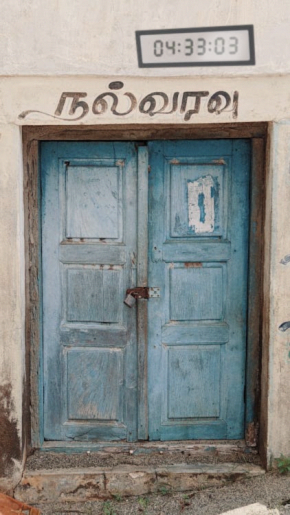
4h33m03s
